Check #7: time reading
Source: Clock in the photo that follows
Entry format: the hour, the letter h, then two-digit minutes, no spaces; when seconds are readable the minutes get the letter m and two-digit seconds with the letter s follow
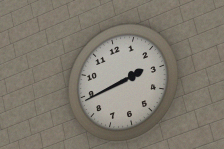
2h44
